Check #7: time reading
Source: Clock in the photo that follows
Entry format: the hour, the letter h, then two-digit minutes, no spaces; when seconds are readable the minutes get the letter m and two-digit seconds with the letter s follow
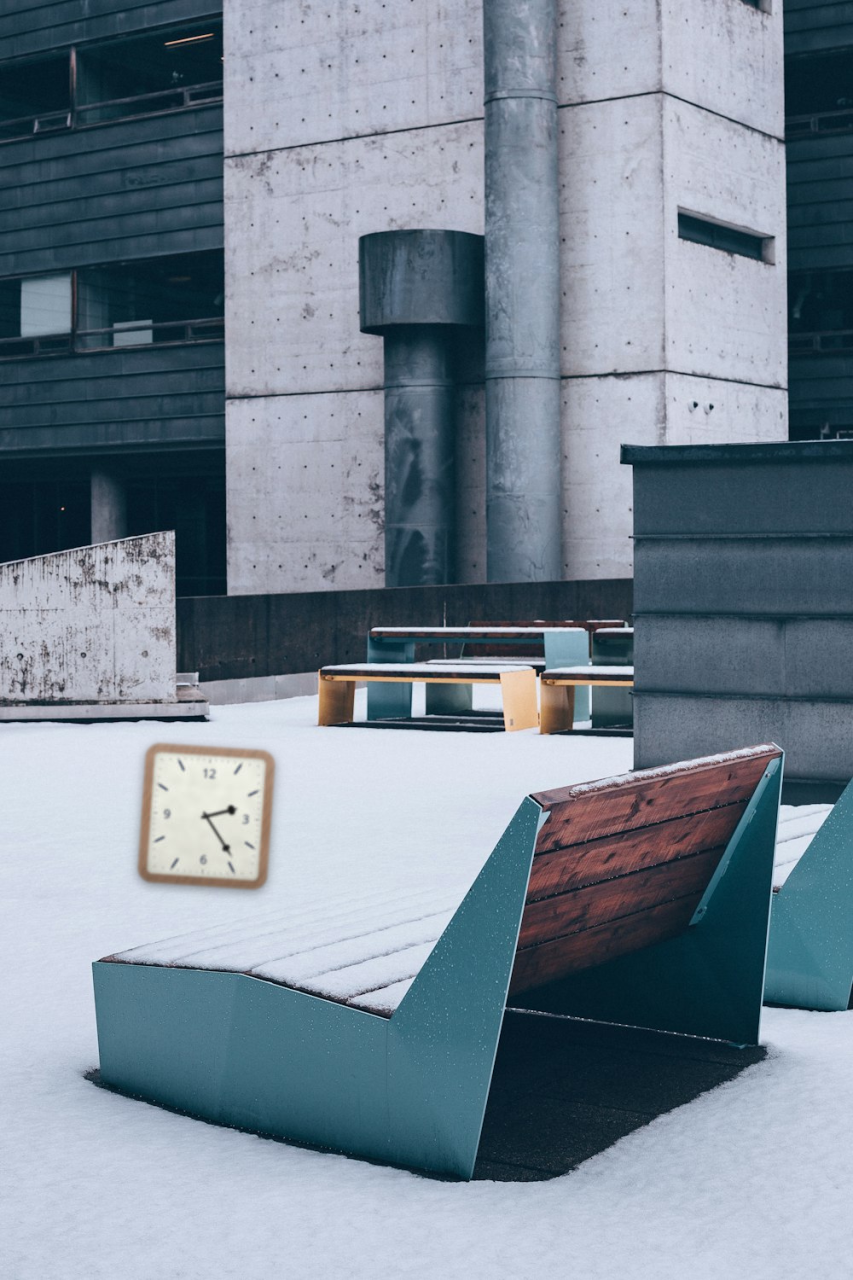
2h24
